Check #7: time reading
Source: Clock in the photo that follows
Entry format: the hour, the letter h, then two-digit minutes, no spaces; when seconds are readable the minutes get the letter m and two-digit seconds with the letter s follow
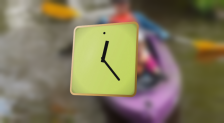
12h23
